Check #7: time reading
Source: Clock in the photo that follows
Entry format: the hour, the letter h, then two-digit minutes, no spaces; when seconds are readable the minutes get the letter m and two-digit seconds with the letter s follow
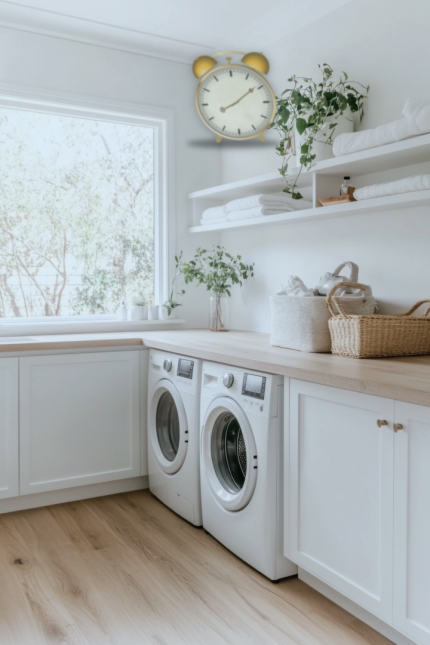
8h09
